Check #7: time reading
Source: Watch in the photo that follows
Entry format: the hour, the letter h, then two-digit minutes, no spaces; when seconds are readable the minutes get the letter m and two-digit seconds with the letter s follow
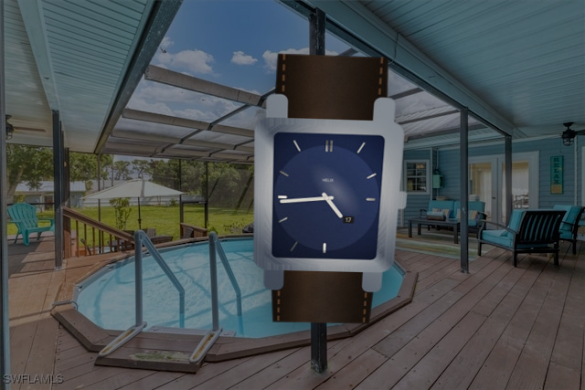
4h44
